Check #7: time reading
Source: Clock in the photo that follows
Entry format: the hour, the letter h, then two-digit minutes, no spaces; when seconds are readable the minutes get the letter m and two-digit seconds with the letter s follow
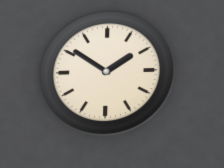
1h51
